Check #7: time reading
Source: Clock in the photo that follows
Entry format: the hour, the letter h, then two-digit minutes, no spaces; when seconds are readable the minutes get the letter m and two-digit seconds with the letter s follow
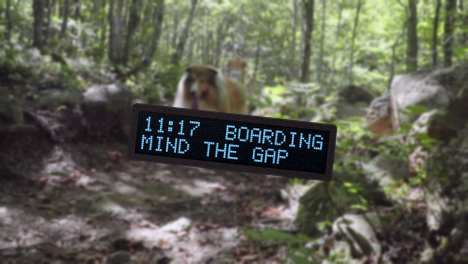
11h17
